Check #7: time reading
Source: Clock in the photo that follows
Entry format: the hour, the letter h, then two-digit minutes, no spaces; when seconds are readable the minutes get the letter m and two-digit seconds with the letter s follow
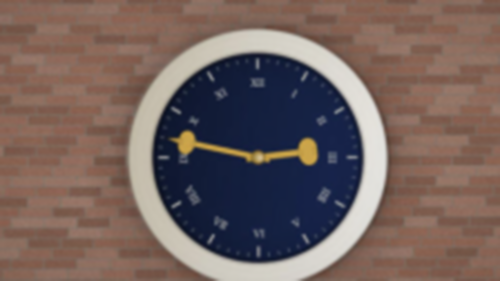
2h47
